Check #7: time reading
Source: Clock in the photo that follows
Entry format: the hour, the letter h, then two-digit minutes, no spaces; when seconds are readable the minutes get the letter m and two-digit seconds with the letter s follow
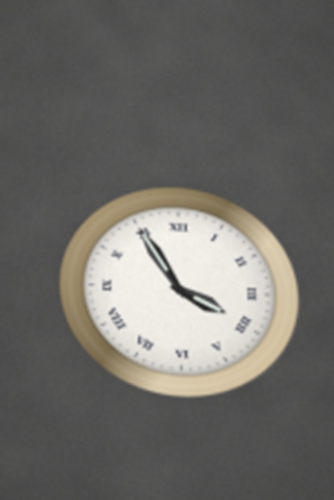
3h55
